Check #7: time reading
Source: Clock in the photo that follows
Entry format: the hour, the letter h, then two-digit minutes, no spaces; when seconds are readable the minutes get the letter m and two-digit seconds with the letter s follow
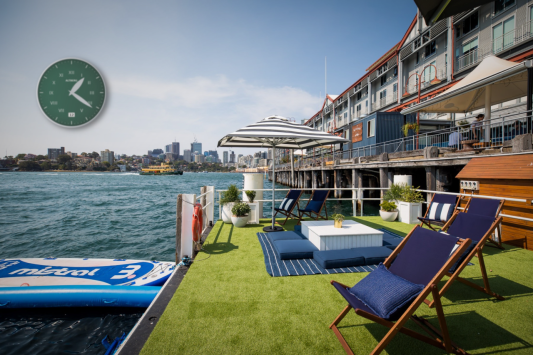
1h21
